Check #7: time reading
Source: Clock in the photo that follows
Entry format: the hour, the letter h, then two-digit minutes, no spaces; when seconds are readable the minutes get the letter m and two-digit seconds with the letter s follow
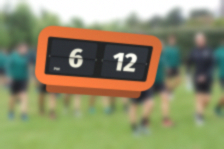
6h12
